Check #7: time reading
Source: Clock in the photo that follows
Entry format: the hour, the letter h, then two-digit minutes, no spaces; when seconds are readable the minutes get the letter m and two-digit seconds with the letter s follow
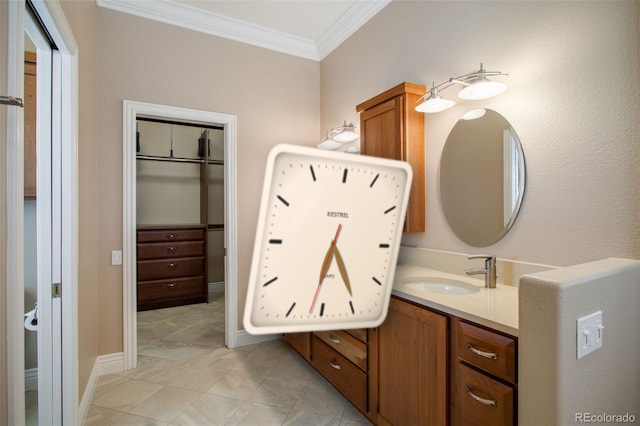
6h24m32s
